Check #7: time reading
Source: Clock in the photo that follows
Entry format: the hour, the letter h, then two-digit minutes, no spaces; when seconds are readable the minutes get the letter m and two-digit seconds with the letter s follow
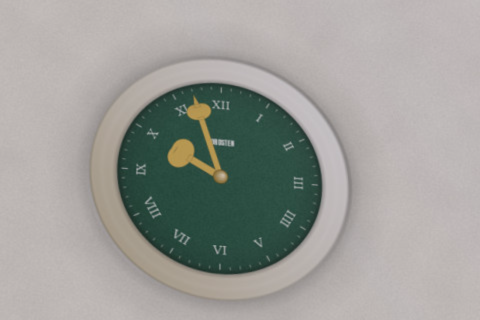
9h57
